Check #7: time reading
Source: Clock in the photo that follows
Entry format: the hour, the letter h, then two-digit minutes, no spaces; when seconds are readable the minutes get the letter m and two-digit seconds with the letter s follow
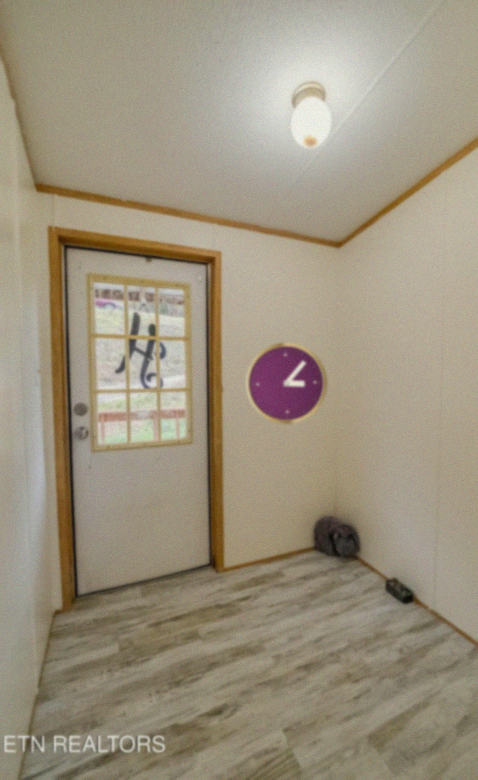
3h07
